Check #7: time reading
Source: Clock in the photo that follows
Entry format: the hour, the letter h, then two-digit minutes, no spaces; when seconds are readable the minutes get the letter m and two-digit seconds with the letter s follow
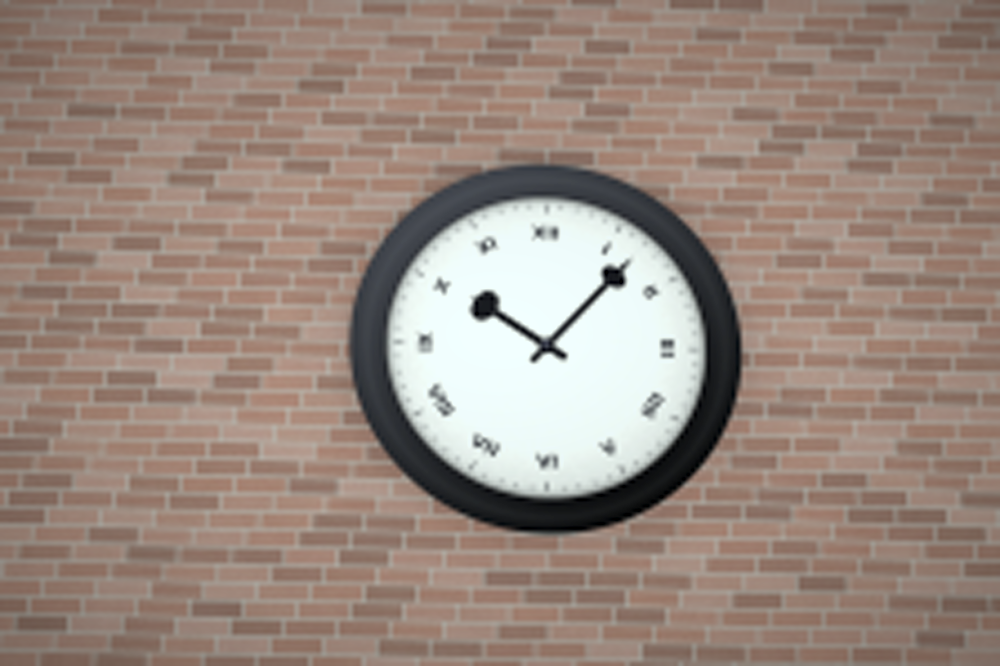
10h07
